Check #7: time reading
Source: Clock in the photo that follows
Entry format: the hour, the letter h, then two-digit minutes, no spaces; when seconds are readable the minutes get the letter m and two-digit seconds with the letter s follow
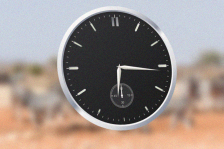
6h16
